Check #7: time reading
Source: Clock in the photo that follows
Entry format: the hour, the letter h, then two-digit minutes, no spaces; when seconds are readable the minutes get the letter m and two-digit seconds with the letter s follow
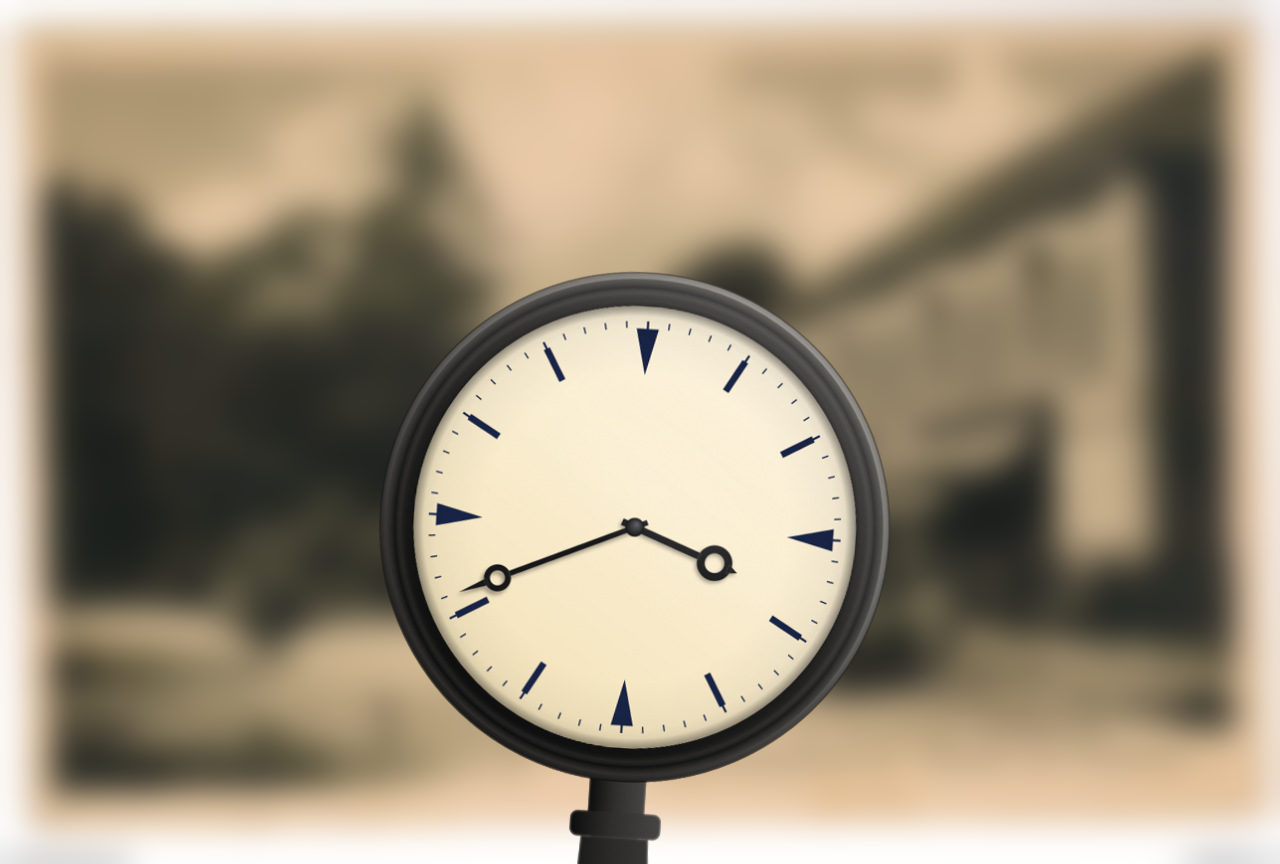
3h41
